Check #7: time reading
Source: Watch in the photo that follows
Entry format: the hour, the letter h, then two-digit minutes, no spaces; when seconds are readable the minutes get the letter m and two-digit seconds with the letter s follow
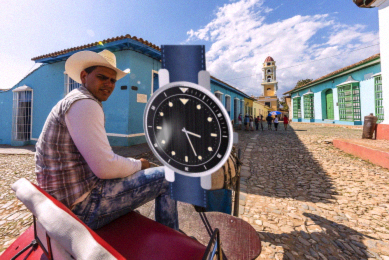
3h26
